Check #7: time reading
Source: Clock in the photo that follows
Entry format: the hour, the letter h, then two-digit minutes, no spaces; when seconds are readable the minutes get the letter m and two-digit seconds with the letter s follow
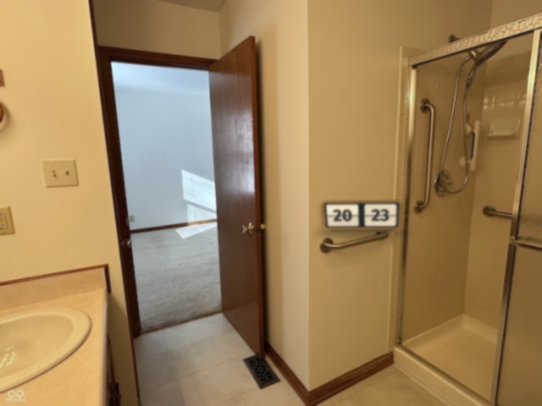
20h23
